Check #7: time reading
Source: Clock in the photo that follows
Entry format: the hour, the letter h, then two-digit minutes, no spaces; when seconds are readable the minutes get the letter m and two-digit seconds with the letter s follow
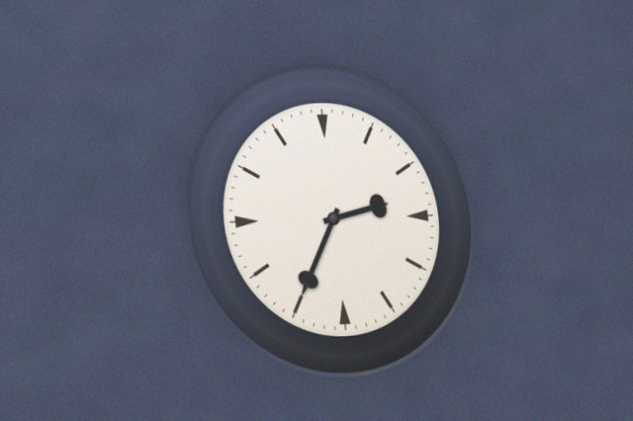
2h35
